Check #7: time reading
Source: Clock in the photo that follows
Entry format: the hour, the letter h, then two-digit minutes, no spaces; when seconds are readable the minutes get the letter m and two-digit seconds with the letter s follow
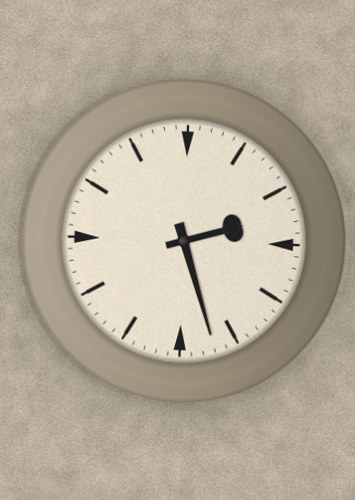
2h27
